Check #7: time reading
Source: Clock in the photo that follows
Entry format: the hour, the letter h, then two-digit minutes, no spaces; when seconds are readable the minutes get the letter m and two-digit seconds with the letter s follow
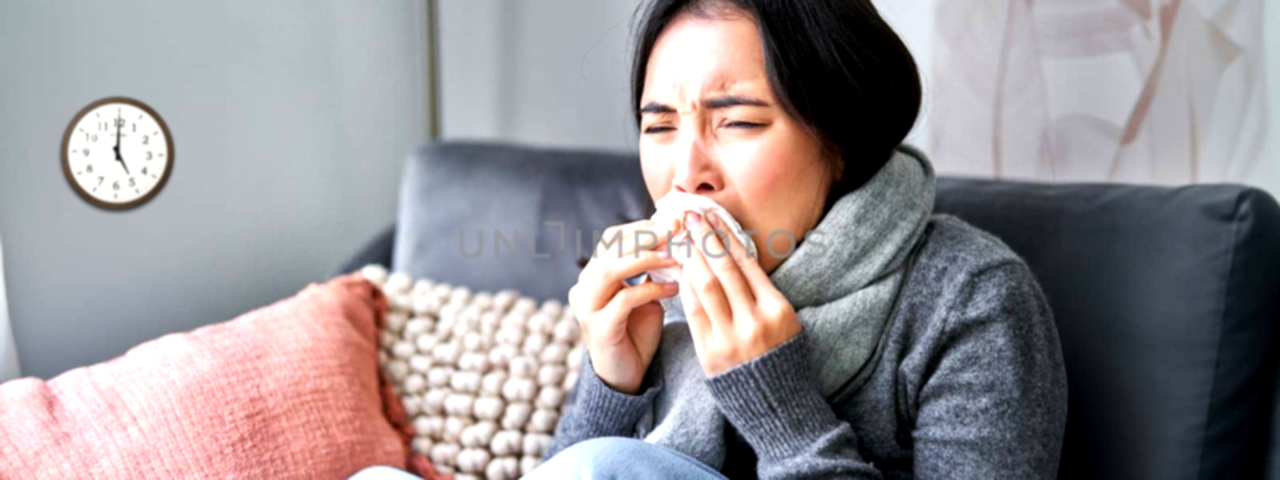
5h00
